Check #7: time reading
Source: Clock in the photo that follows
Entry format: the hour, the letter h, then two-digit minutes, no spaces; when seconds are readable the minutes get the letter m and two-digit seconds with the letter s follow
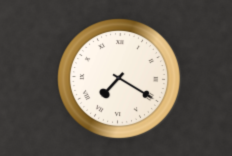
7h20
